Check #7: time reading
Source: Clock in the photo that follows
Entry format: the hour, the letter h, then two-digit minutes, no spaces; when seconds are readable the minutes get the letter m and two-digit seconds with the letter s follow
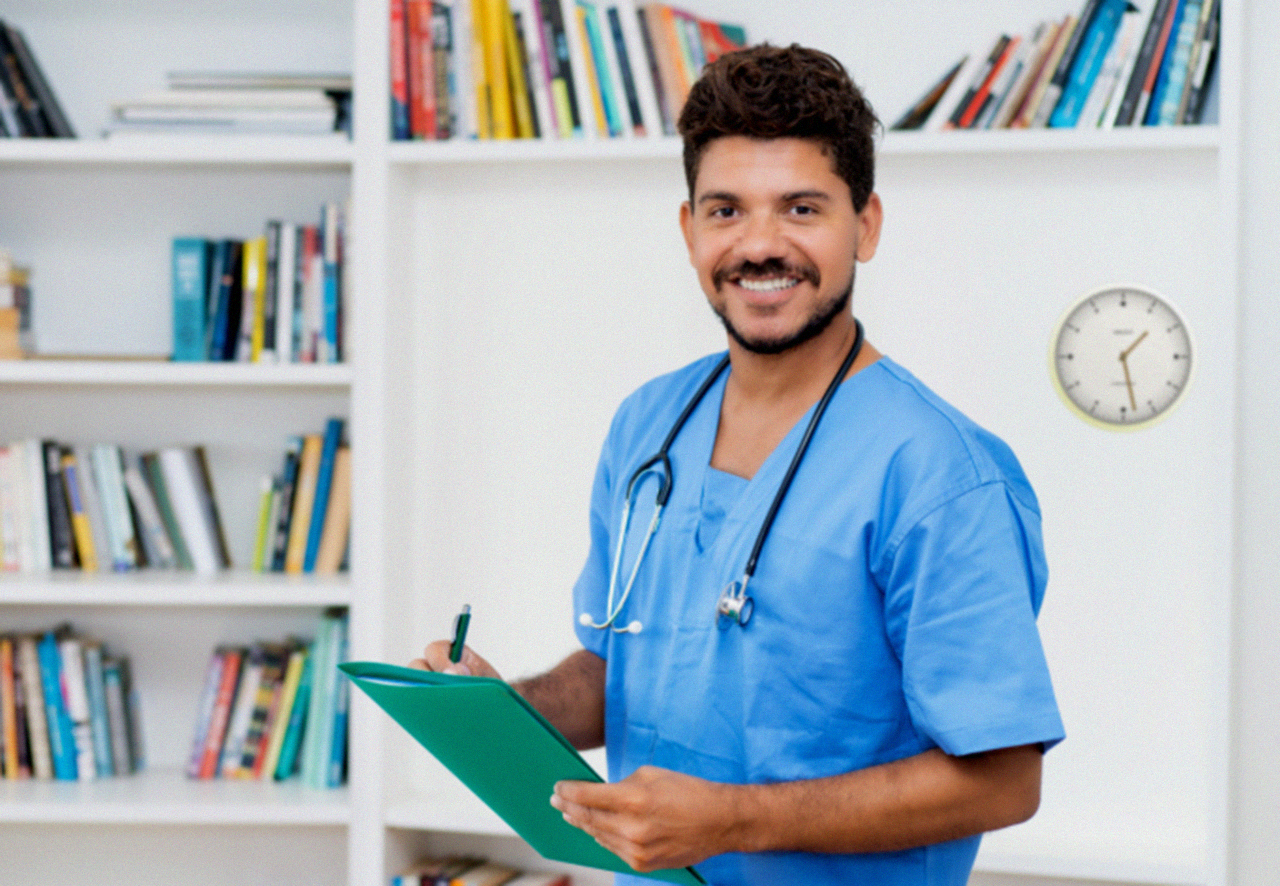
1h28
